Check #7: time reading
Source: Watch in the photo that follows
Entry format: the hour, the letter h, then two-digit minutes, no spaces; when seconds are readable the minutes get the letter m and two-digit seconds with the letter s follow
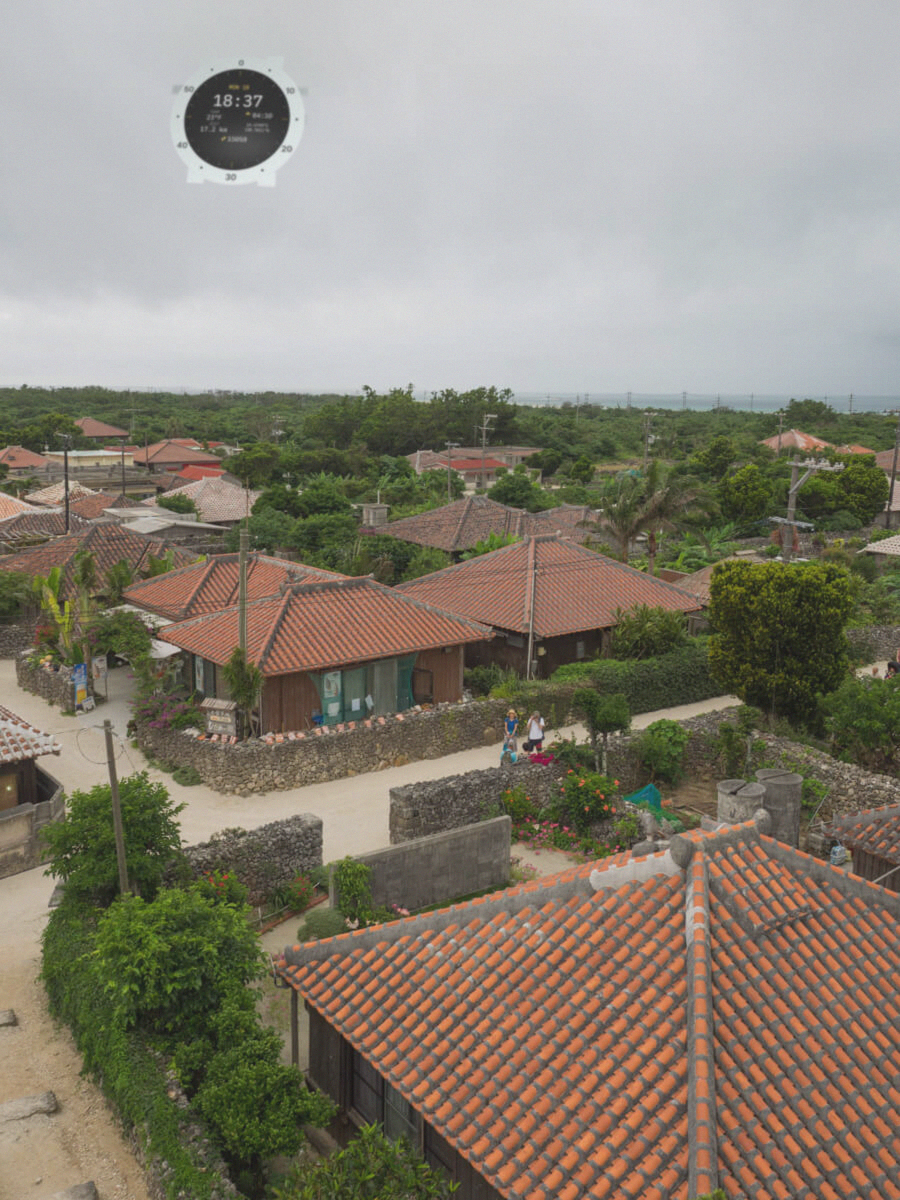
18h37
